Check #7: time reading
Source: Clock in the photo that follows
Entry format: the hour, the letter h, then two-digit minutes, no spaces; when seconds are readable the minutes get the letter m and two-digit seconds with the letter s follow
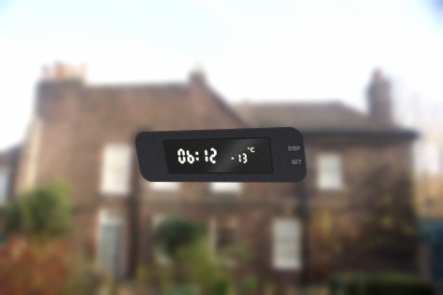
6h12
